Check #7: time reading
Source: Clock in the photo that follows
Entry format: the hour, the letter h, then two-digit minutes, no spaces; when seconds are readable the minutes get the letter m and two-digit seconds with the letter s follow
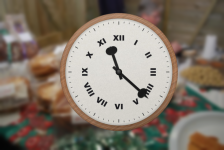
11h22
